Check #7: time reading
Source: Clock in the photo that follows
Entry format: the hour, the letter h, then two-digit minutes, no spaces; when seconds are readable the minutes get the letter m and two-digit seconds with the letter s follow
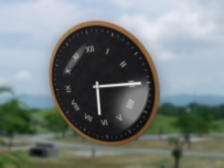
6h15
